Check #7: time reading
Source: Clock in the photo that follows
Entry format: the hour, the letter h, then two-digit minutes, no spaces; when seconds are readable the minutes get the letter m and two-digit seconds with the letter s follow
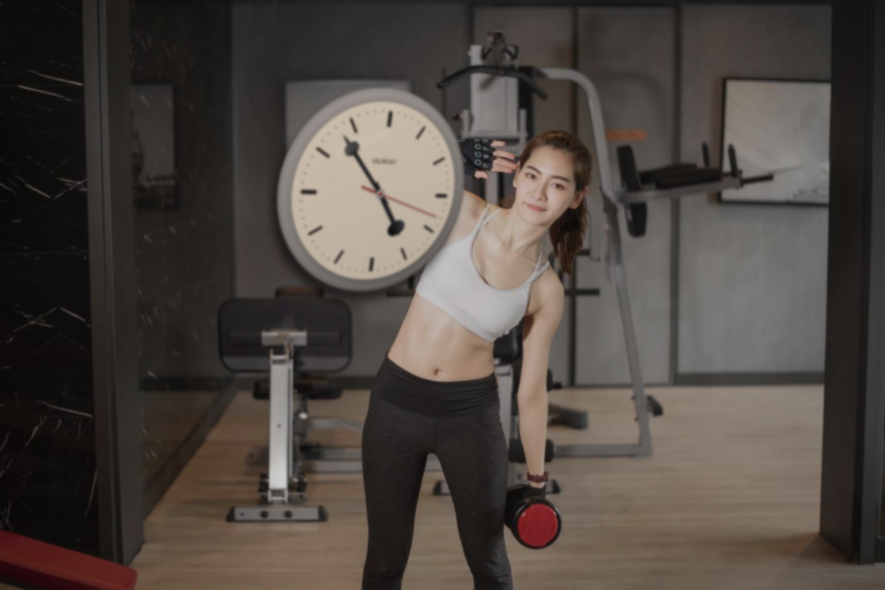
4h53m18s
